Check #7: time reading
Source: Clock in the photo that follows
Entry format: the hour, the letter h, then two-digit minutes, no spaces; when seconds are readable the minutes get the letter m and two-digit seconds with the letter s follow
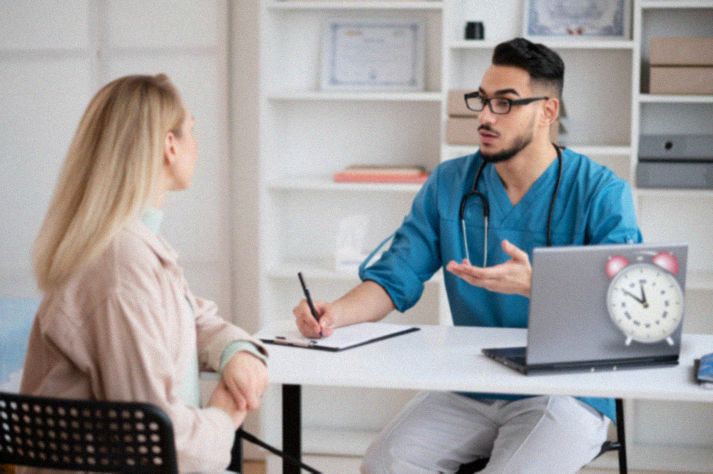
11h51
